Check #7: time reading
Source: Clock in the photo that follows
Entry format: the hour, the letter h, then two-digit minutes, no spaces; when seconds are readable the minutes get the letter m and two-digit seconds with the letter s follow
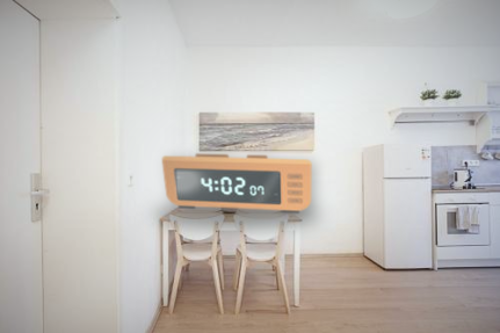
4h02m07s
